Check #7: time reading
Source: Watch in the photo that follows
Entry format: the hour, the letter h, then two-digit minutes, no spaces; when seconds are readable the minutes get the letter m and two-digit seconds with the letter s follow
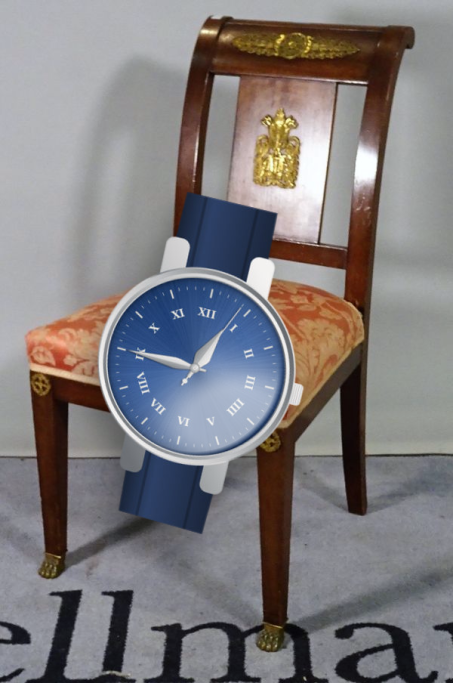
12h45m04s
